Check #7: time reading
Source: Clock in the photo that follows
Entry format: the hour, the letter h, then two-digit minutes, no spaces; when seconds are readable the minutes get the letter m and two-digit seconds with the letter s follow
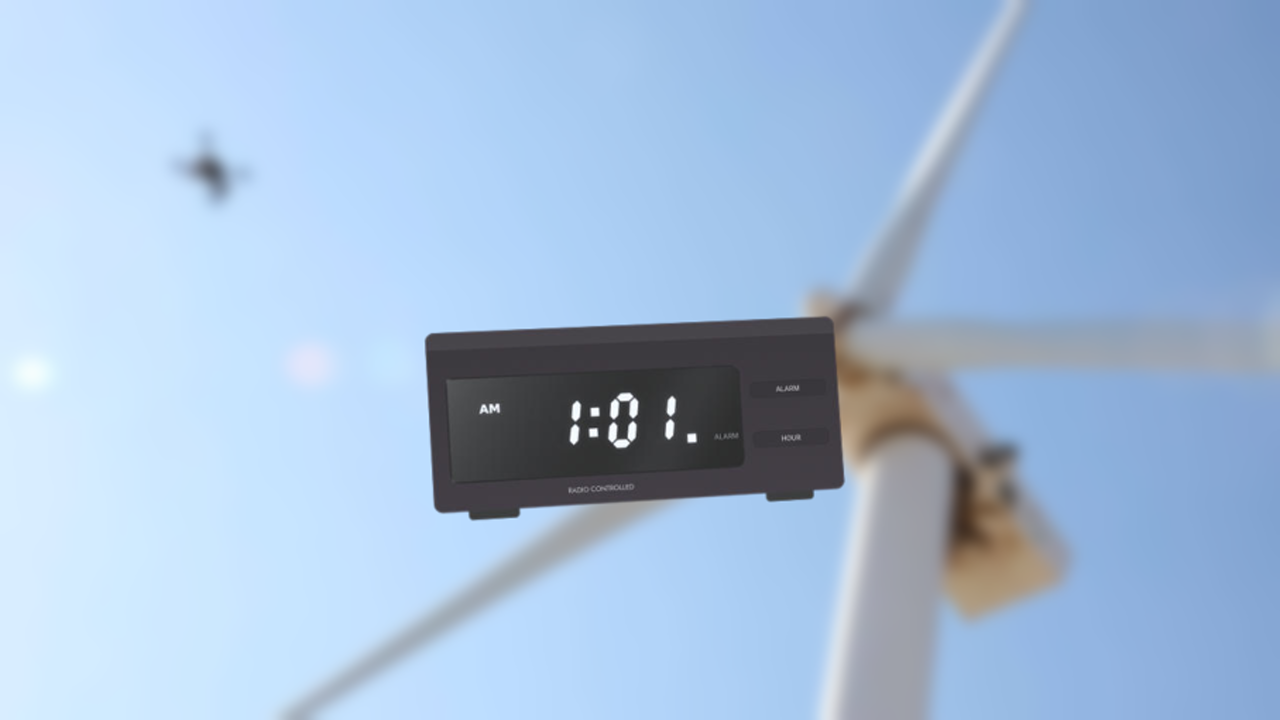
1h01
